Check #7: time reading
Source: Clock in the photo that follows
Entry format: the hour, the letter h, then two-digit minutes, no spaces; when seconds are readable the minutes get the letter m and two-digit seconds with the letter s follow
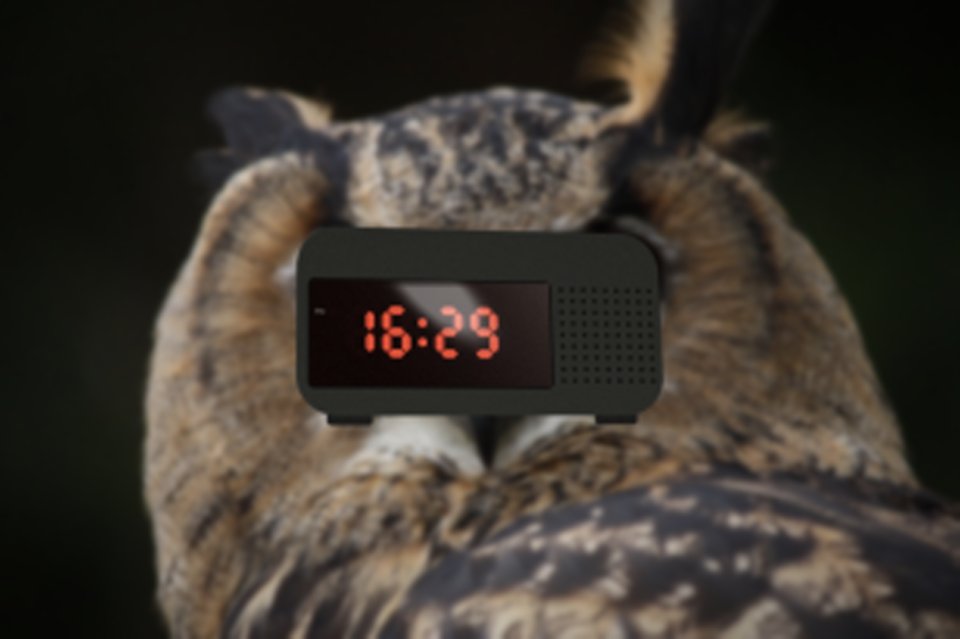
16h29
